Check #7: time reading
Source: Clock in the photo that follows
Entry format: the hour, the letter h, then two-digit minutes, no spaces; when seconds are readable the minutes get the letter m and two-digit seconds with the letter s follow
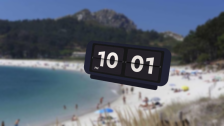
10h01
